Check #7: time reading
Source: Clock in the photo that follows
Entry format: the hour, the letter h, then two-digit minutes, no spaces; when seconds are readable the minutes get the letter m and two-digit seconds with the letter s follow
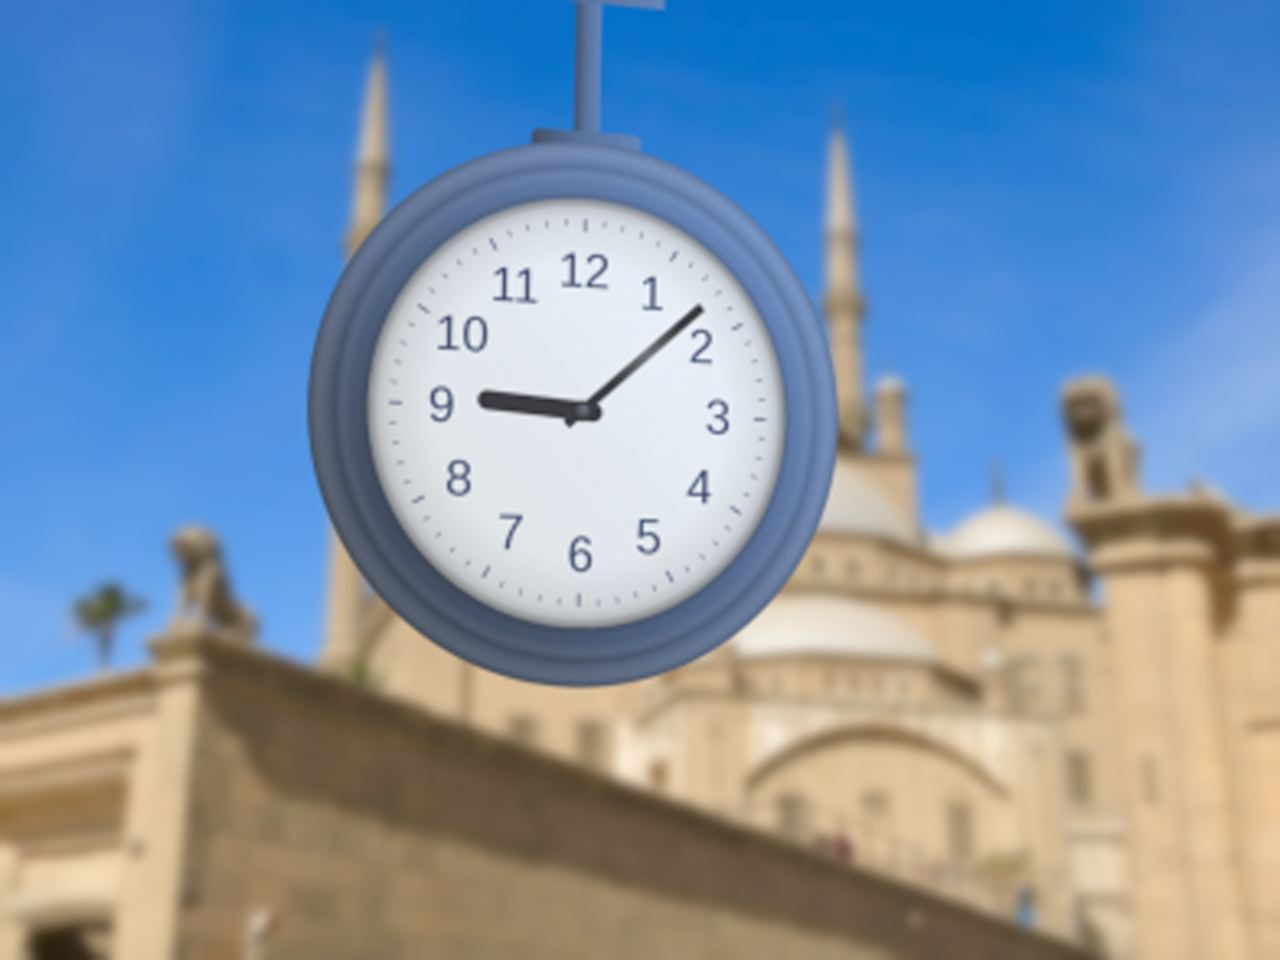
9h08
